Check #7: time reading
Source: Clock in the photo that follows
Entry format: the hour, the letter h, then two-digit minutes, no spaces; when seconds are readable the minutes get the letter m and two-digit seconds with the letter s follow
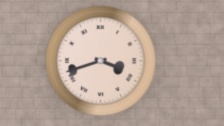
3h42
